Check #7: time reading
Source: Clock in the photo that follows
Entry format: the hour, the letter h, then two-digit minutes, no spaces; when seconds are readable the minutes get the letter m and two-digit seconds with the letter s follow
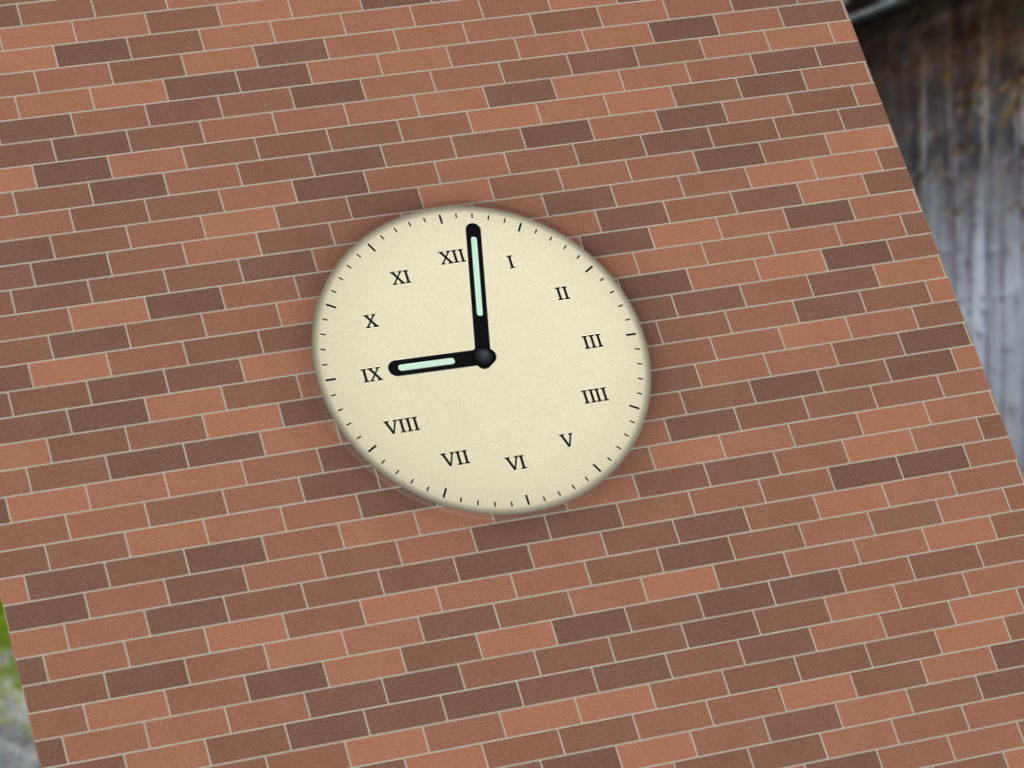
9h02
